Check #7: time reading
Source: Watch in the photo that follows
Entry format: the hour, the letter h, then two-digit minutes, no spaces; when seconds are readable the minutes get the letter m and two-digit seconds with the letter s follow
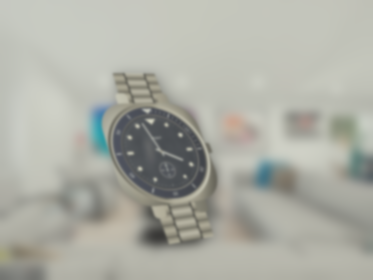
3h57
